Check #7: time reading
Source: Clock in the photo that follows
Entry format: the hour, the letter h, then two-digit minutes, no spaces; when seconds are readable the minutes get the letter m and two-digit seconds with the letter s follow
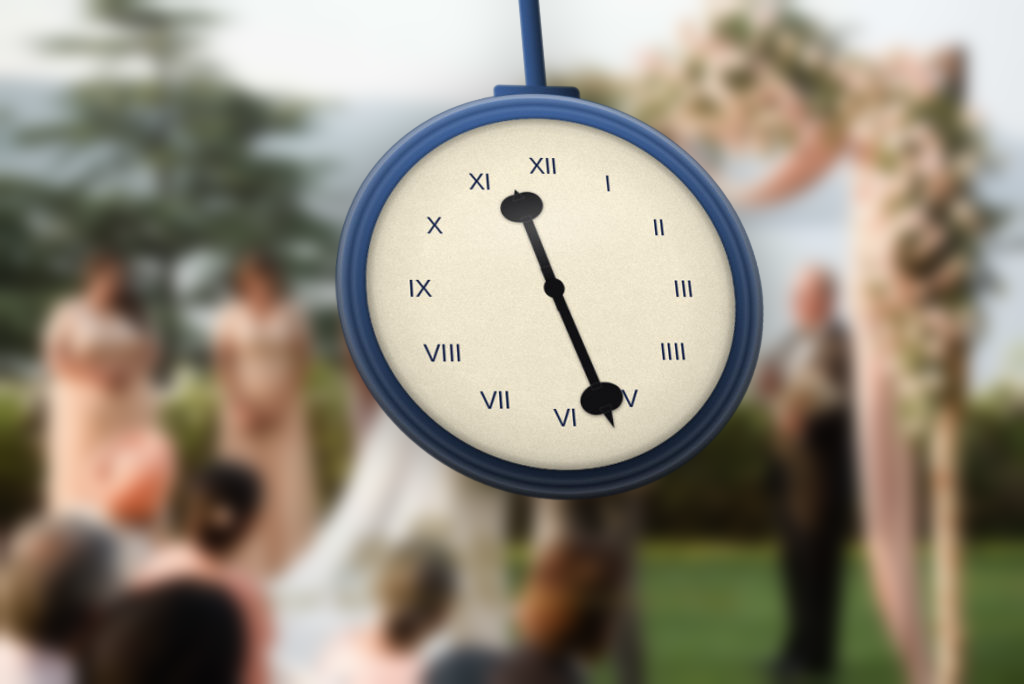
11h27
